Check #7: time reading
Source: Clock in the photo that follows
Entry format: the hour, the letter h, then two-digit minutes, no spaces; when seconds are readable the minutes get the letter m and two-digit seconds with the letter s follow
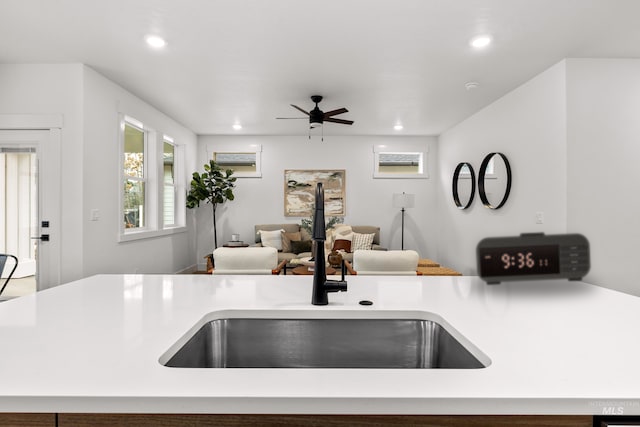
9h36
